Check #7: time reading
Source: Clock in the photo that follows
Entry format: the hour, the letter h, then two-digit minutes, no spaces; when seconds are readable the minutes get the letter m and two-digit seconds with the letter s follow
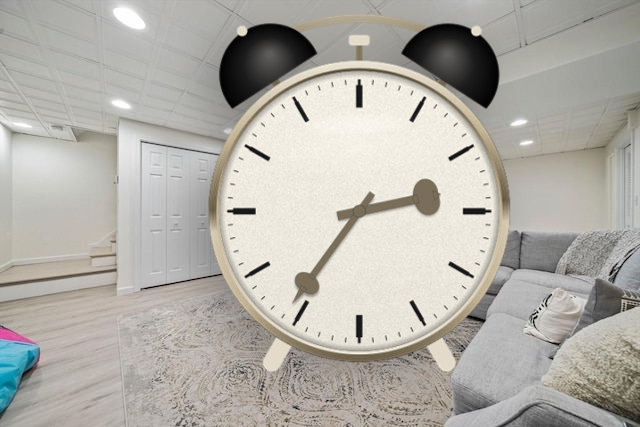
2h36
